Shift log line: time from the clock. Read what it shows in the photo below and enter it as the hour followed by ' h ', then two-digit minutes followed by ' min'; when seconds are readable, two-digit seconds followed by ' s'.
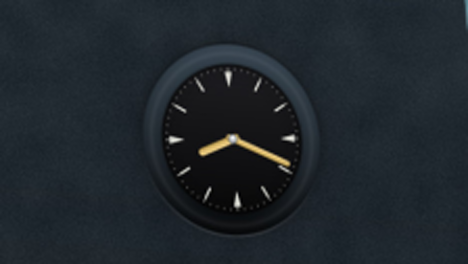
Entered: 8 h 19 min
